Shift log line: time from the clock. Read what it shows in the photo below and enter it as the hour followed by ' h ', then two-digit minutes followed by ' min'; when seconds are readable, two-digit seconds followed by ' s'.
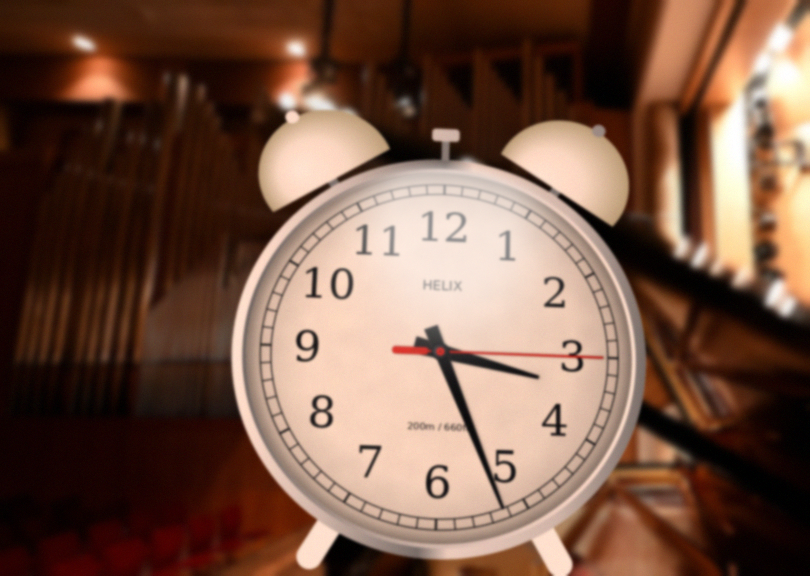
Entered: 3 h 26 min 15 s
